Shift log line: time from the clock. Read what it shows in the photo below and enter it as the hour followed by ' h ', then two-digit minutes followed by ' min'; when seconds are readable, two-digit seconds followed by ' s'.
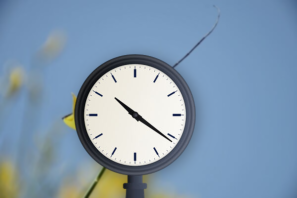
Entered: 10 h 21 min
